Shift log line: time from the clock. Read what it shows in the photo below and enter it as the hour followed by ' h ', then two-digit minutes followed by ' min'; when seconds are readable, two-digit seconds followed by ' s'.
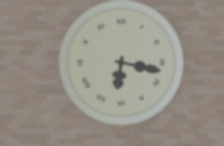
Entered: 6 h 17 min
